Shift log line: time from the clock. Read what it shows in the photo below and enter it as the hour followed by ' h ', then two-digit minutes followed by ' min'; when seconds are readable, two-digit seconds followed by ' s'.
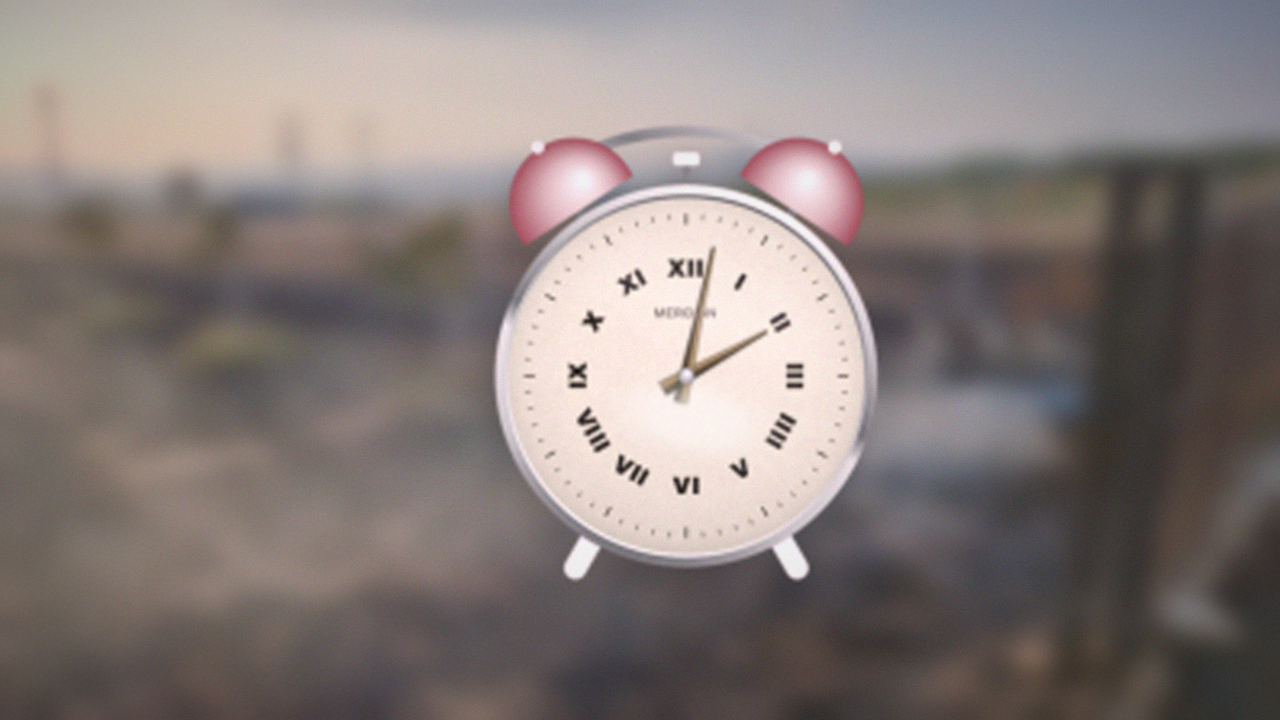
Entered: 2 h 02 min
